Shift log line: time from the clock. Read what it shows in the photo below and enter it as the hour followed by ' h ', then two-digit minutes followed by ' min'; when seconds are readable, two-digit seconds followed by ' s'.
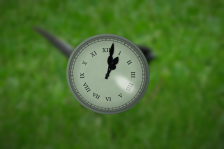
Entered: 1 h 02 min
